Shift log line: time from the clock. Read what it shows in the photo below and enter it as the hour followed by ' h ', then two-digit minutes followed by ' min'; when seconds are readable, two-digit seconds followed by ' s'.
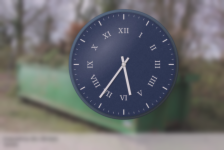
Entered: 5 h 36 min
